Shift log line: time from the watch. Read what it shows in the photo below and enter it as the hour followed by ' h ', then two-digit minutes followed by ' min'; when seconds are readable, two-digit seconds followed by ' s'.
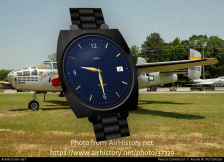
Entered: 9 h 30 min
